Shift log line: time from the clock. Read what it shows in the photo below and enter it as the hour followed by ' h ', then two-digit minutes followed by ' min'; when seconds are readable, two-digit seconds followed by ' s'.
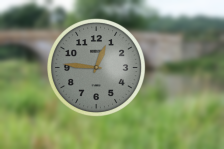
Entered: 12 h 46 min
